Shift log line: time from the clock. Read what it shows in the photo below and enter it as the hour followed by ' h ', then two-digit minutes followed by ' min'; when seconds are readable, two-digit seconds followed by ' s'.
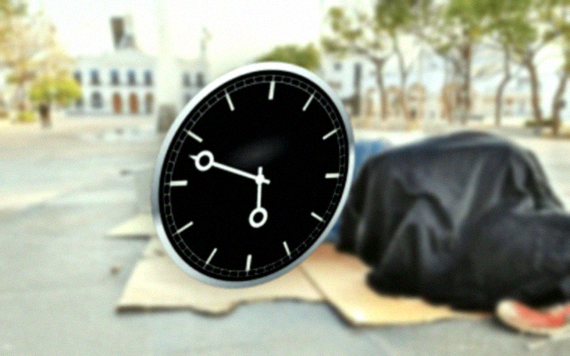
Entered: 5 h 48 min
